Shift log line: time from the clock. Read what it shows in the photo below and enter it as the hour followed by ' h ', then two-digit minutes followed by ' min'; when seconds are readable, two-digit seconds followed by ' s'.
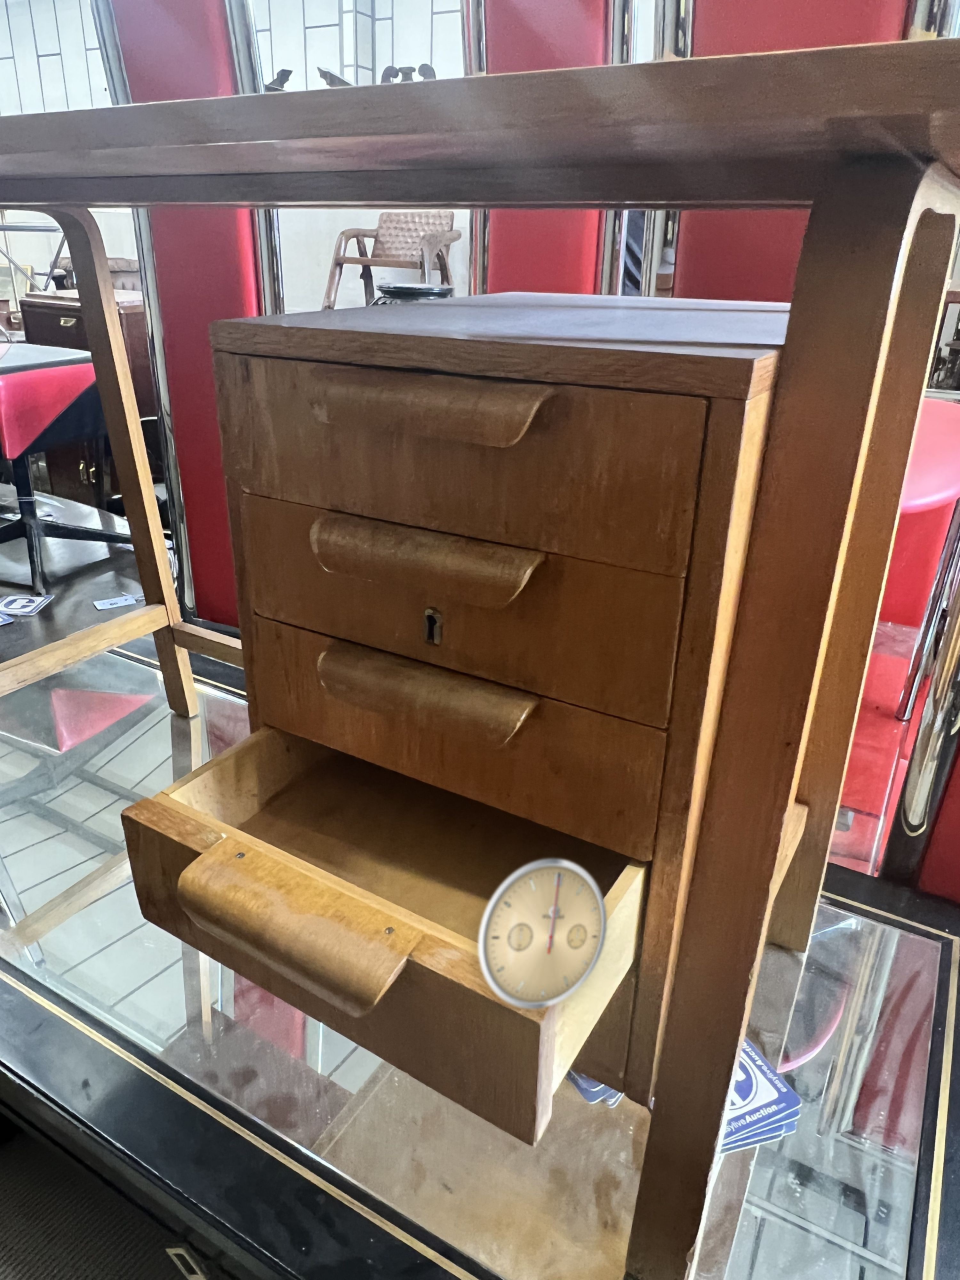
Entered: 12 h 00 min
